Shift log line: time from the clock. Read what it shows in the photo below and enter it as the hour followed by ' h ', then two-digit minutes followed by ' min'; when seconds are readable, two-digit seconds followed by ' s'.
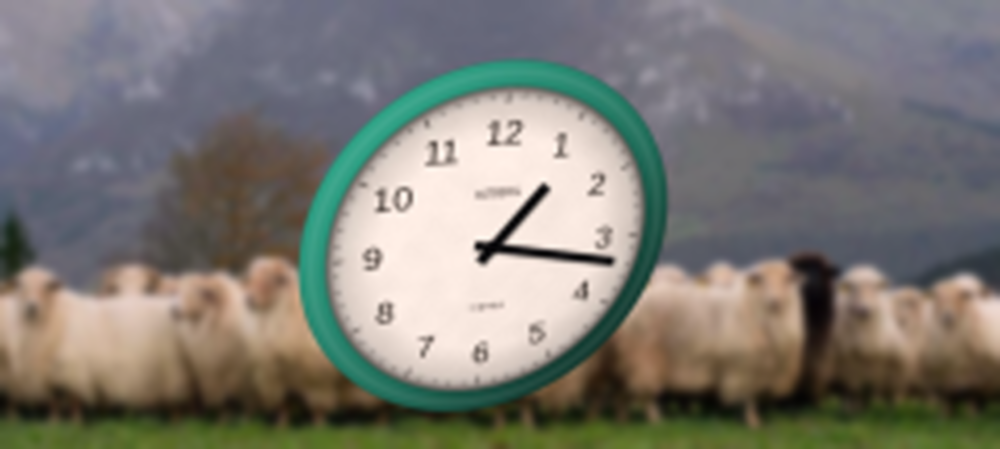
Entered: 1 h 17 min
